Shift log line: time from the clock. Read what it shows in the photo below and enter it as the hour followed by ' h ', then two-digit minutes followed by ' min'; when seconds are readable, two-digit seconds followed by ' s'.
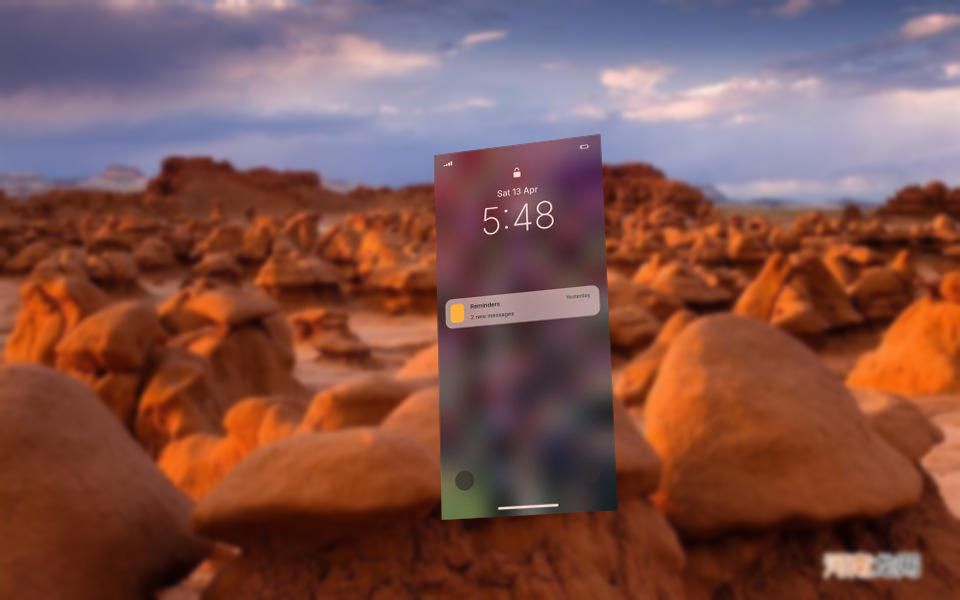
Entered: 5 h 48 min
